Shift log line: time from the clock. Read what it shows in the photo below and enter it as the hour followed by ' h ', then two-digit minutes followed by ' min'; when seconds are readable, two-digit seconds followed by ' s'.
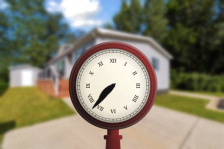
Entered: 7 h 37 min
